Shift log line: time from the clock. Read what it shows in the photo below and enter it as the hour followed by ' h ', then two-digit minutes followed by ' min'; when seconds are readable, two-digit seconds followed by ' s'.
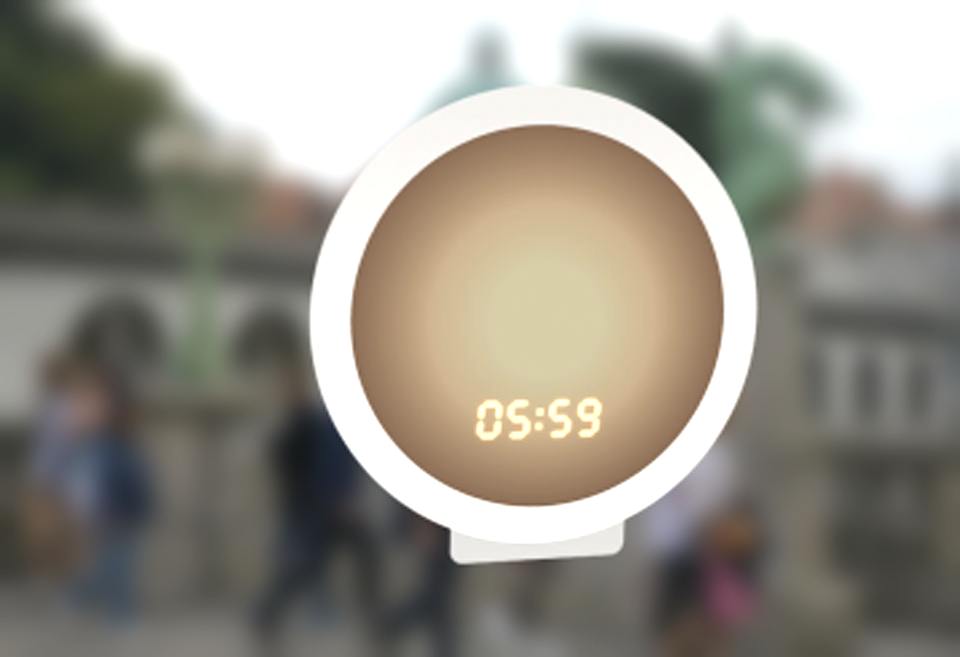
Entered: 5 h 59 min
